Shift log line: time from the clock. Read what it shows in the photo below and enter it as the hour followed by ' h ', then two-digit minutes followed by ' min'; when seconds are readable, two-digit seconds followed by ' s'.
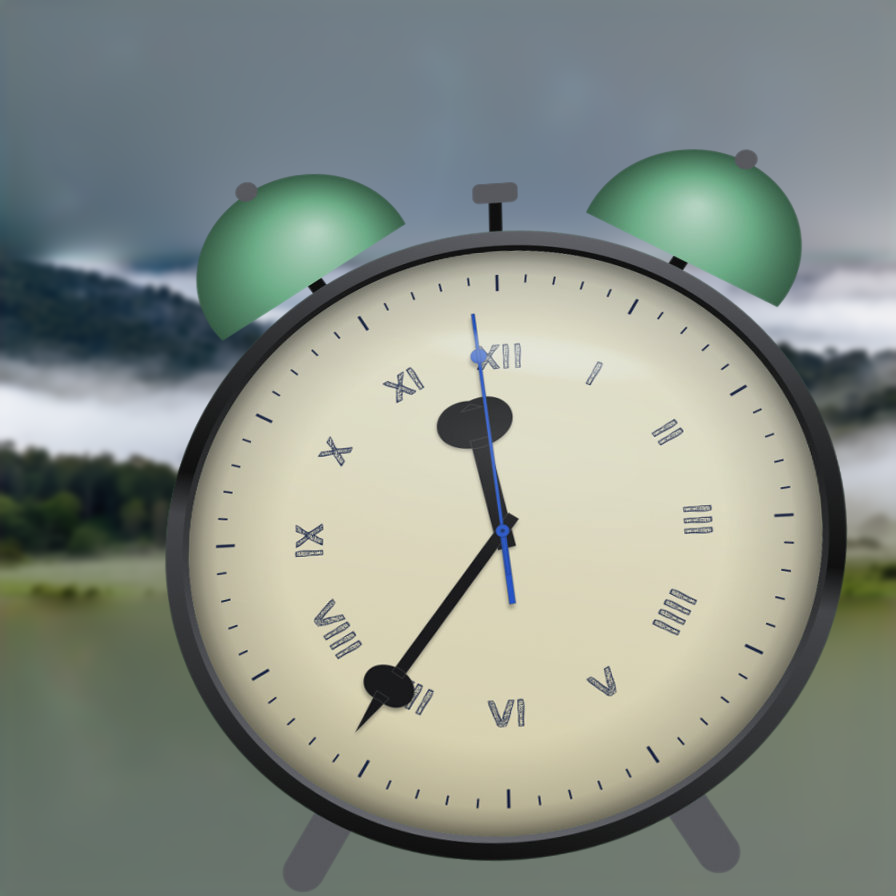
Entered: 11 h 35 min 59 s
